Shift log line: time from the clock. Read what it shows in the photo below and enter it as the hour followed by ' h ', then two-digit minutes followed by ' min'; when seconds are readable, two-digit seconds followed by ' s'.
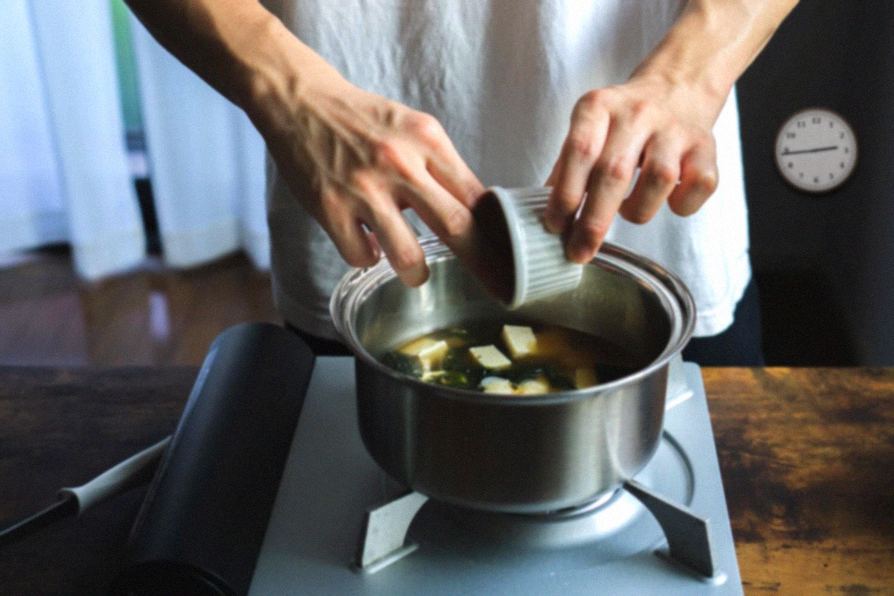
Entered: 2 h 44 min
